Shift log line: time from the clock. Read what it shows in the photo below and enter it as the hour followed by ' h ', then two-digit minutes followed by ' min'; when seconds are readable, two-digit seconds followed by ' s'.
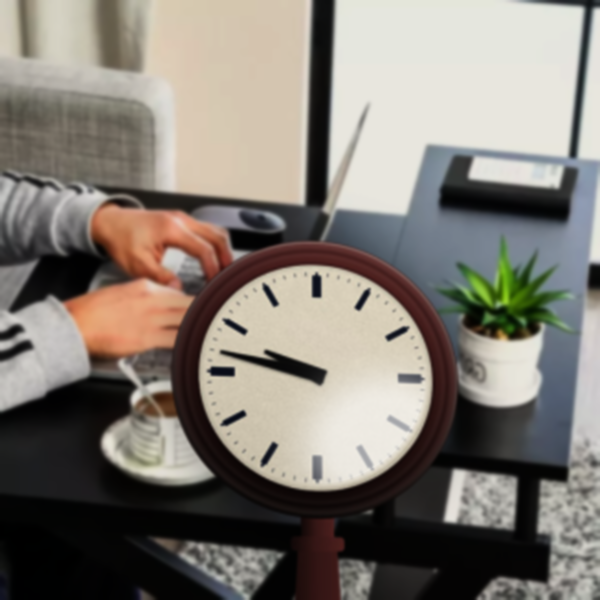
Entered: 9 h 47 min
